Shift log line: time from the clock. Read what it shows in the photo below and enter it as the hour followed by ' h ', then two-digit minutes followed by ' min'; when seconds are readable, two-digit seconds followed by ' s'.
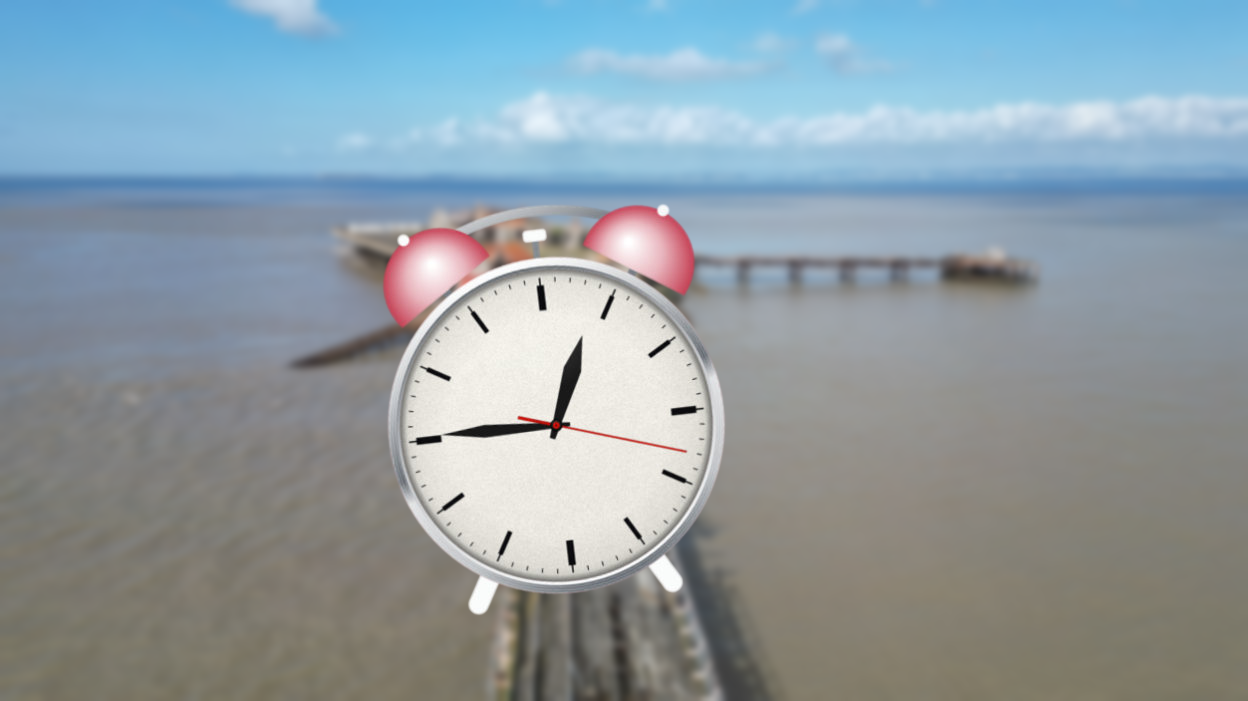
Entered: 12 h 45 min 18 s
